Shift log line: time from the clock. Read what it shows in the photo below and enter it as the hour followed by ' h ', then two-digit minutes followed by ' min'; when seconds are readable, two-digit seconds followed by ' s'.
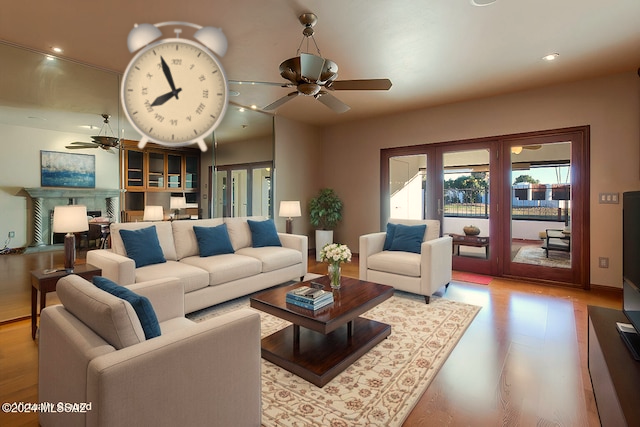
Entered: 7 h 56 min
